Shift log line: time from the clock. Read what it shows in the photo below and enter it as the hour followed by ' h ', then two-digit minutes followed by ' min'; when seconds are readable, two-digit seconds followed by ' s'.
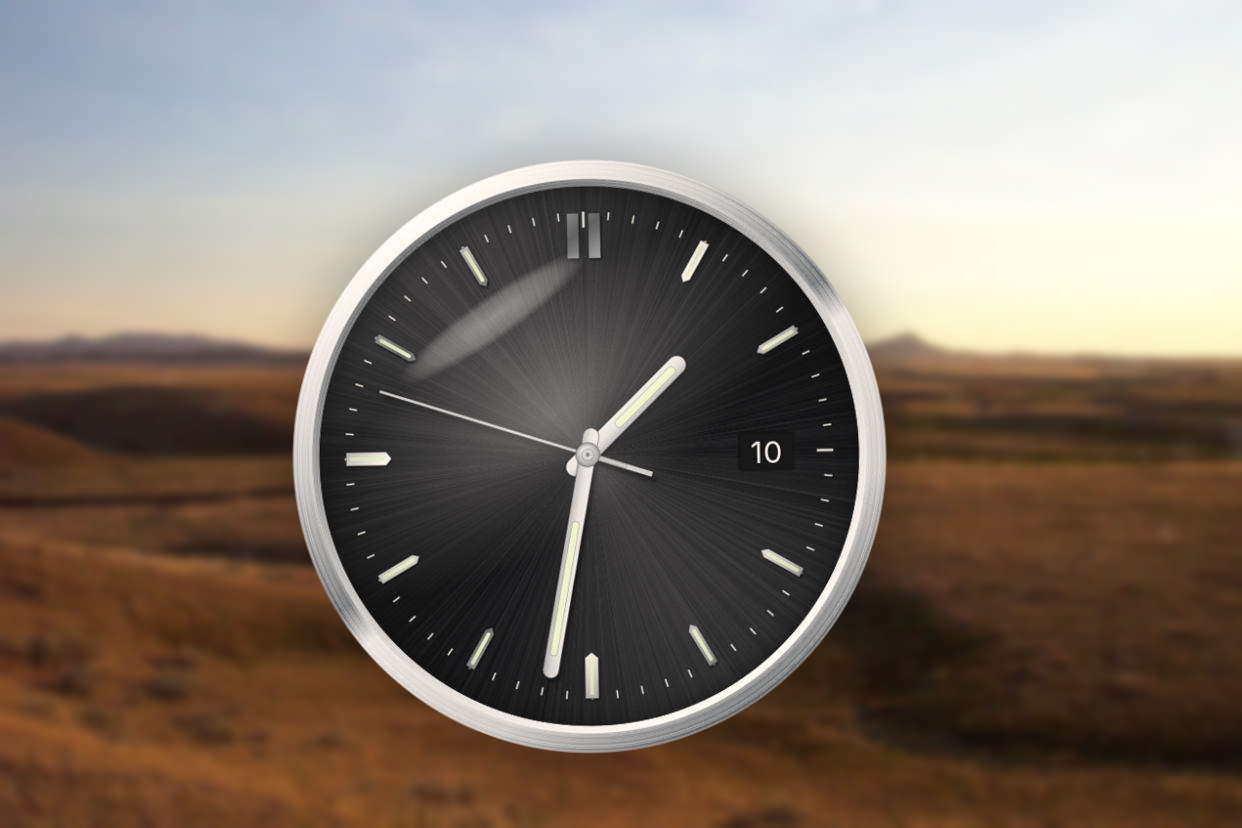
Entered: 1 h 31 min 48 s
